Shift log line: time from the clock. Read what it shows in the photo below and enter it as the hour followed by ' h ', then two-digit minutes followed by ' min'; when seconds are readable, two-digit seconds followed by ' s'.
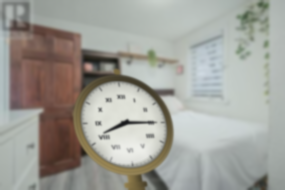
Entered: 8 h 15 min
